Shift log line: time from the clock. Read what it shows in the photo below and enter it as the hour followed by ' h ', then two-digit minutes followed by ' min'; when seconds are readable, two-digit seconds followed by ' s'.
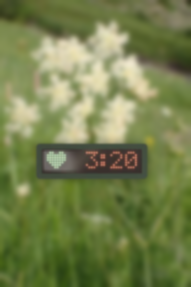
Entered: 3 h 20 min
